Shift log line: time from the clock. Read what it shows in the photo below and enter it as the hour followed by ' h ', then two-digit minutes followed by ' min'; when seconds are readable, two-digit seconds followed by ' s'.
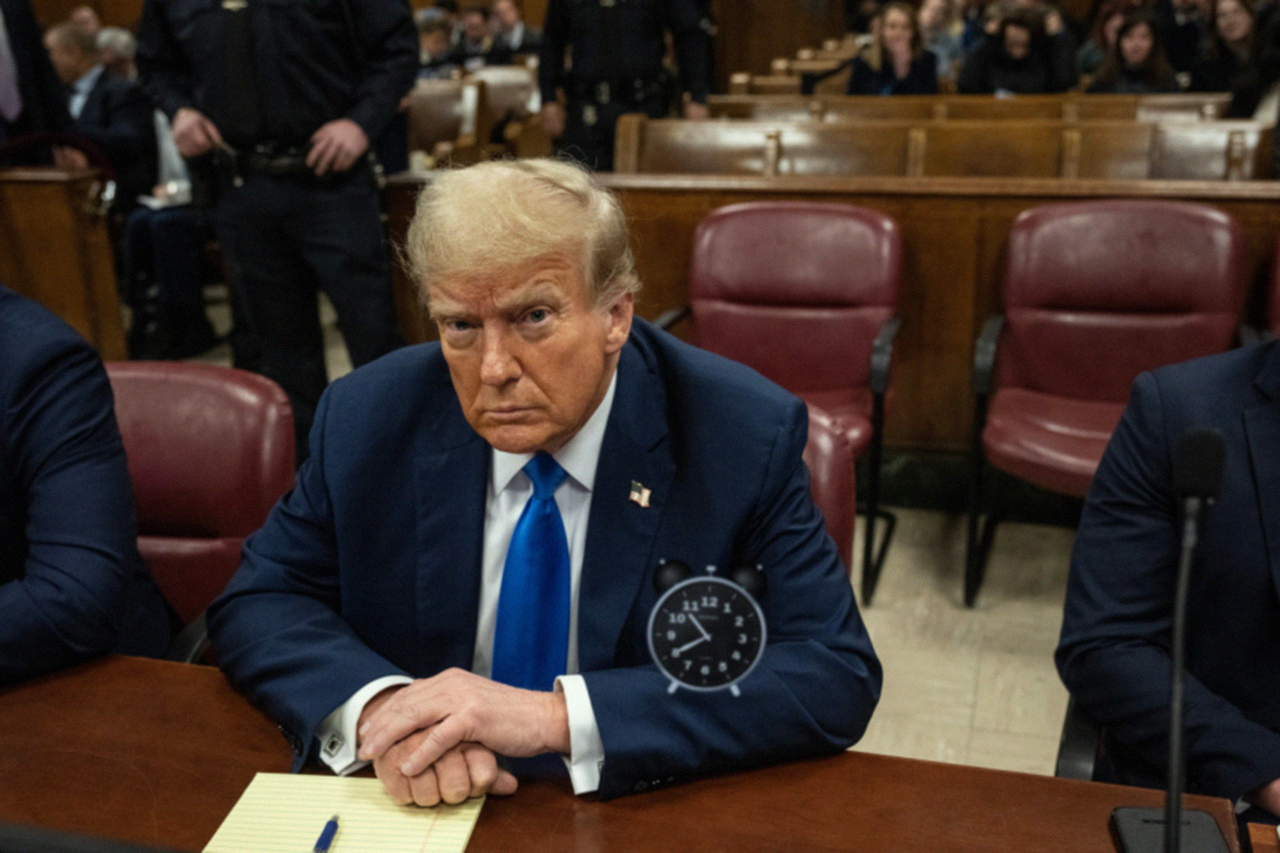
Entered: 10 h 40 min
